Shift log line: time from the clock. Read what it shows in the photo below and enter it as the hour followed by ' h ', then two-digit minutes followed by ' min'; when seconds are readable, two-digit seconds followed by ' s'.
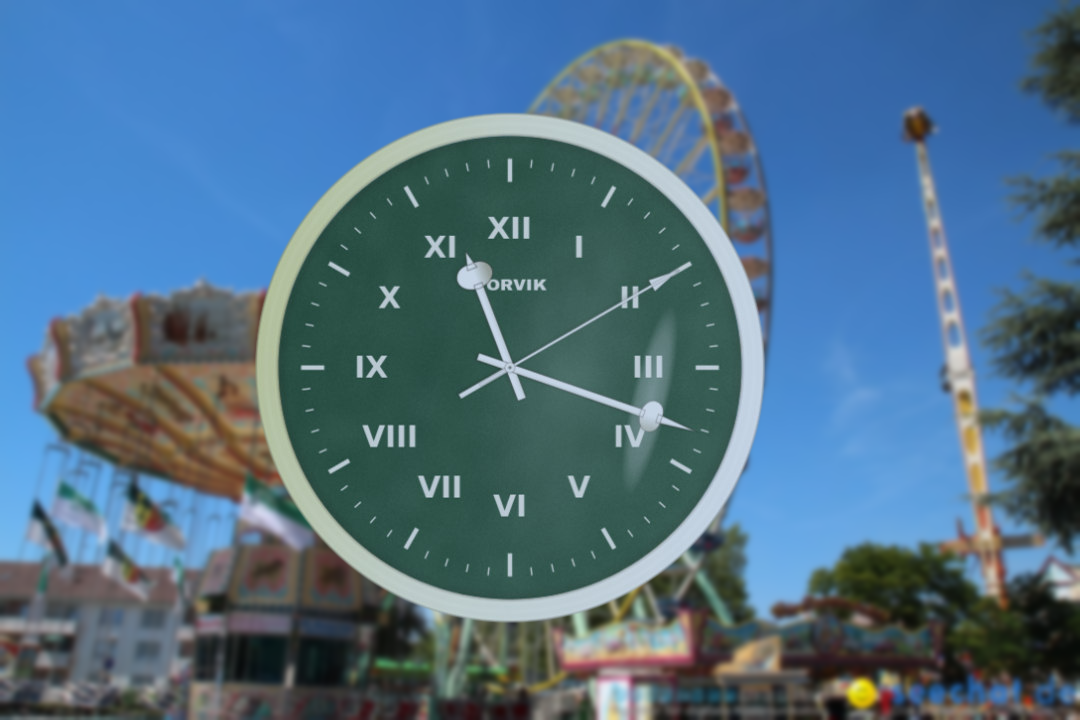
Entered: 11 h 18 min 10 s
